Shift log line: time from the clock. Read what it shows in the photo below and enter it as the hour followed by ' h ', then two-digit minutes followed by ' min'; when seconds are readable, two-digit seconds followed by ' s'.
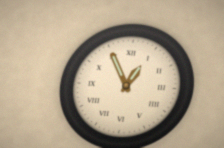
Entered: 12 h 55 min
